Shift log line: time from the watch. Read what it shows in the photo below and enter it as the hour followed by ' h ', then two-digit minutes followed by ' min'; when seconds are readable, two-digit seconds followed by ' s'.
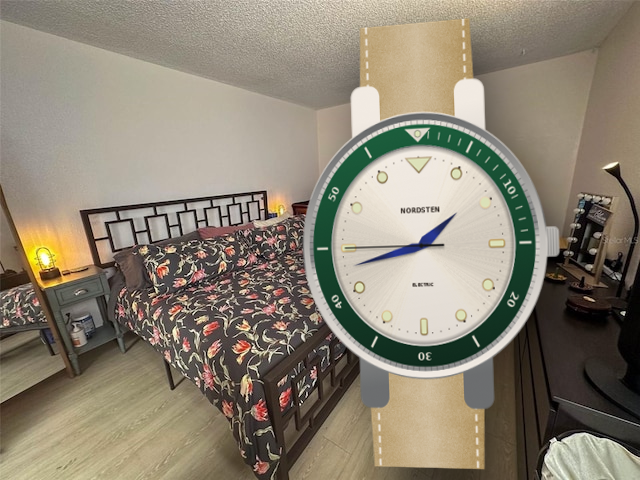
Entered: 1 h 42 min 45 s
